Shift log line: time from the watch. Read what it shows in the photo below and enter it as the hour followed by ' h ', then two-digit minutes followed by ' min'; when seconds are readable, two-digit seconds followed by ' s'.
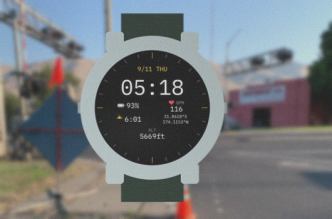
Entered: 5 h 18 min
